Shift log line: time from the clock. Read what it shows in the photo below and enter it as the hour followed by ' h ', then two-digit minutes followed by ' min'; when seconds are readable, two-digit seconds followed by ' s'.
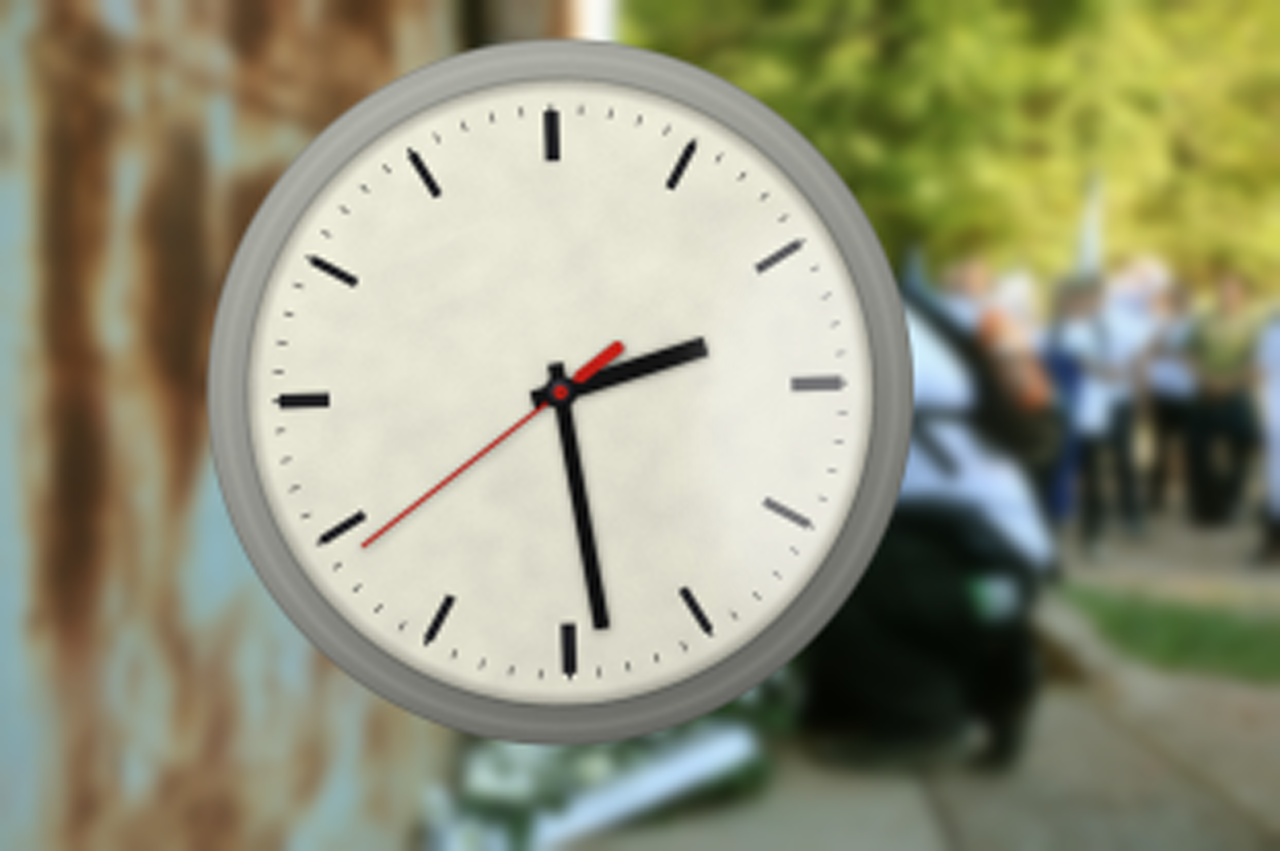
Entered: 2 h 28 min 39 s
